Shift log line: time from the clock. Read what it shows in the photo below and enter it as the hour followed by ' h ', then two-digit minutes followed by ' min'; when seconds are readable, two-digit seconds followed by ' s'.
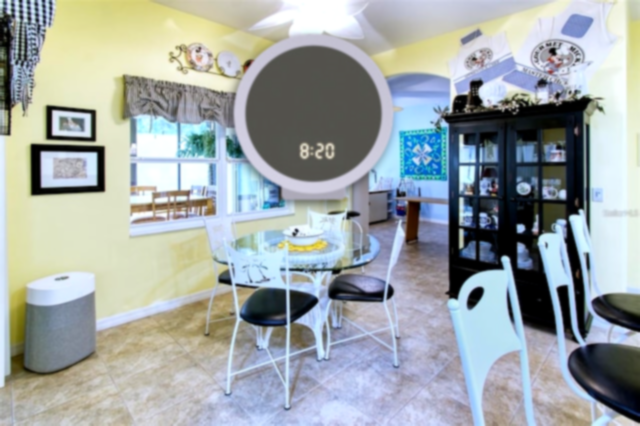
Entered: 8 h 20 min
